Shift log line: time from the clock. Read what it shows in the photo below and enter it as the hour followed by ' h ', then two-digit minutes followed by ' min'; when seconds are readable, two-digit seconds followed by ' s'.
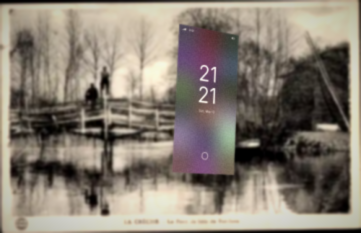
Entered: 21 h 21 min
